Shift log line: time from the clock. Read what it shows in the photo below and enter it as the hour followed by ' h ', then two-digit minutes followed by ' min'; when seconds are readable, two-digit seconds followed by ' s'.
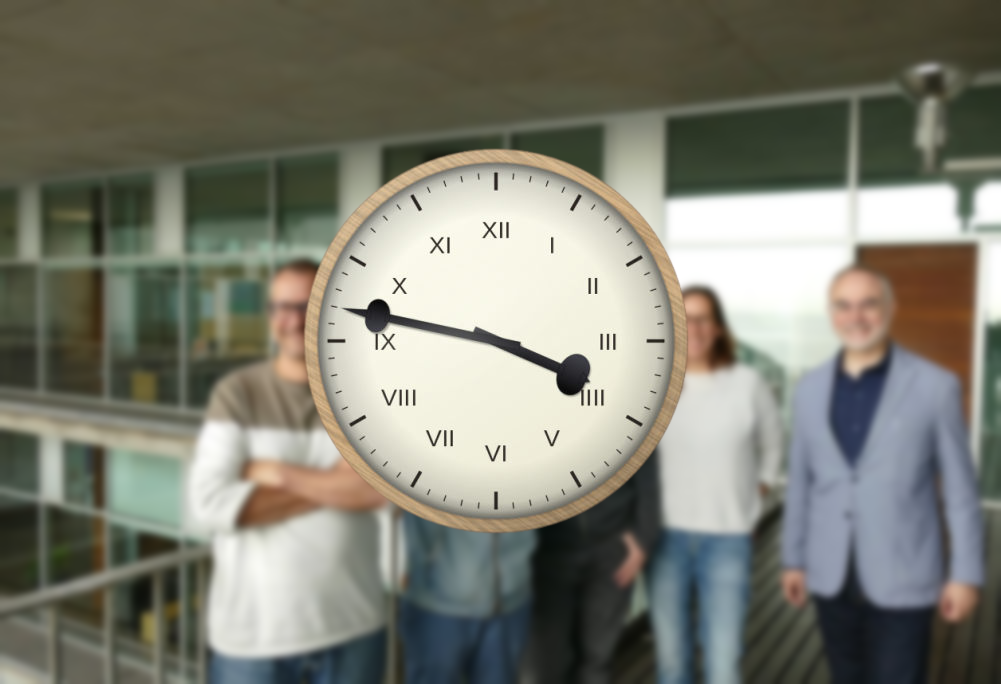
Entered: 3 h 47 min
